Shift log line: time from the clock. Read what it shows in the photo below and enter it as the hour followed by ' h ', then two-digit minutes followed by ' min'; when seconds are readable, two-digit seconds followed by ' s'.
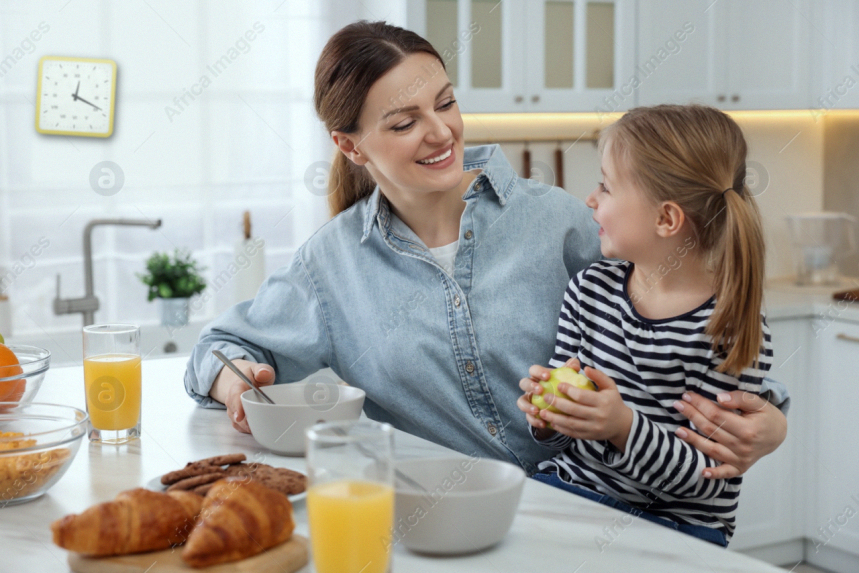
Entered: 12 h 19 min
